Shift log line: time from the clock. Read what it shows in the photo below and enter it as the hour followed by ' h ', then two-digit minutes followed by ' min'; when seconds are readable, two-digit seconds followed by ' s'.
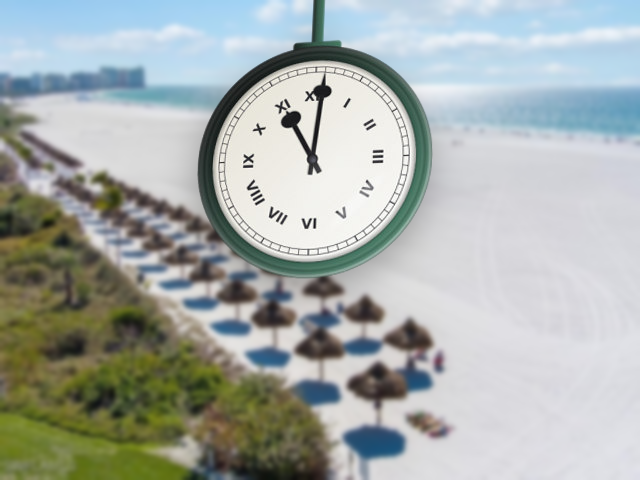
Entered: 11 h 01 min
